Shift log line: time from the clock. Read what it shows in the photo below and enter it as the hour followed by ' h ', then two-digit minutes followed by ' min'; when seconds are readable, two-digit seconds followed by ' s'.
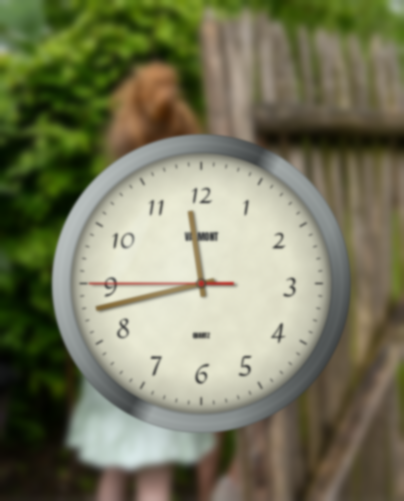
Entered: 11 h 42 min 45 s
